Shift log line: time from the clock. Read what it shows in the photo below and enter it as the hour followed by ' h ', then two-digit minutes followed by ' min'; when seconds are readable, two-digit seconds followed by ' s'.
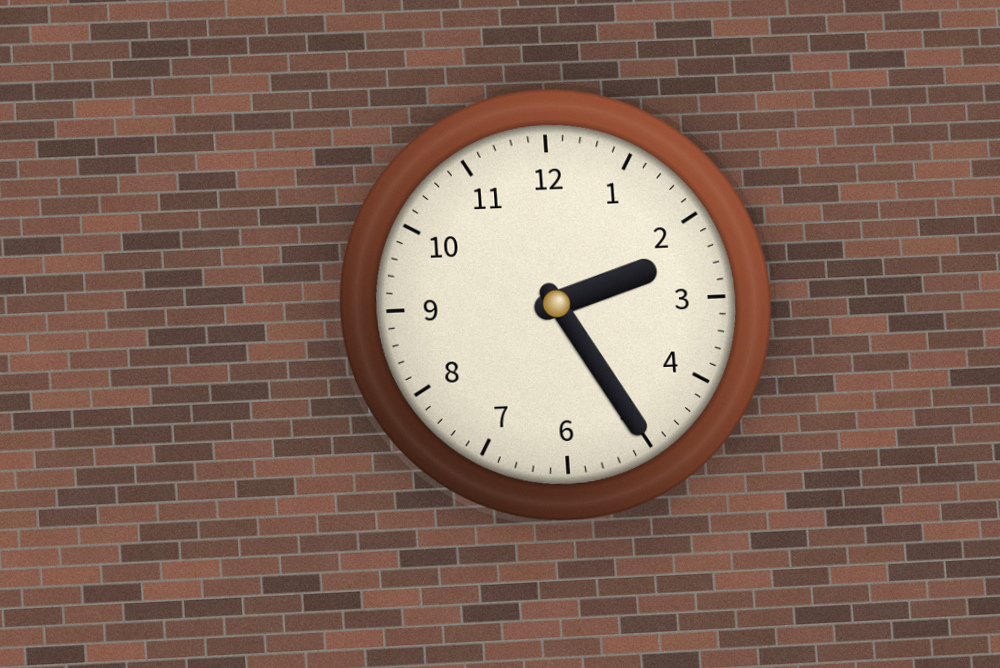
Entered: 2 h 25 min
